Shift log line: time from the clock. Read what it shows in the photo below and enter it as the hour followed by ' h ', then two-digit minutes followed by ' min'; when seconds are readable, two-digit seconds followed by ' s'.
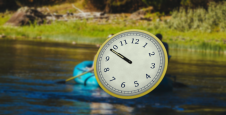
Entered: 9 h 49 min
